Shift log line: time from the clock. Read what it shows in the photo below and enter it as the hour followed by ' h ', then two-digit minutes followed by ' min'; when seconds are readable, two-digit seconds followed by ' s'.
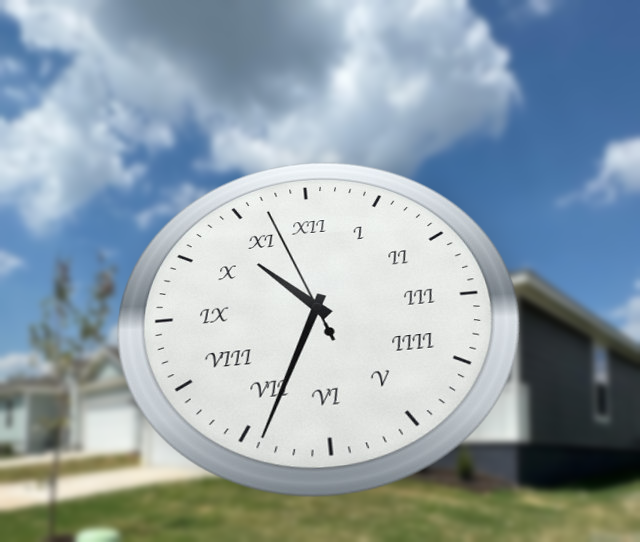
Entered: 10 h 33 min 57 s
